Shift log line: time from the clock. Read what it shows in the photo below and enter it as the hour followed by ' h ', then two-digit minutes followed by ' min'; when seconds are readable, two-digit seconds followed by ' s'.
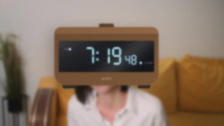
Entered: 7 h 19 min 48 s
